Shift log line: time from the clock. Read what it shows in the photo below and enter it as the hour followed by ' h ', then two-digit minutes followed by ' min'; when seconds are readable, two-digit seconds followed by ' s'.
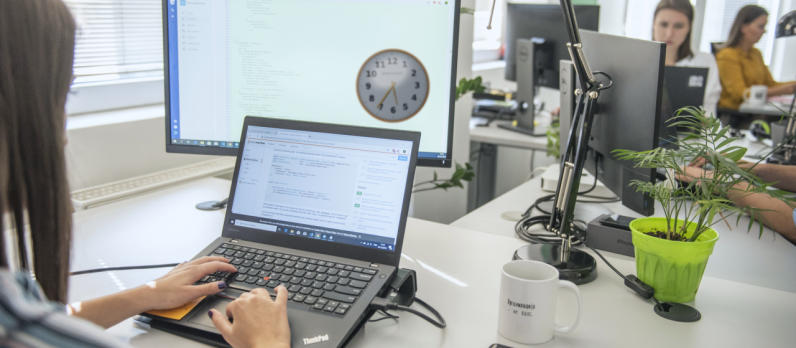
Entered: 5 h 36 min
